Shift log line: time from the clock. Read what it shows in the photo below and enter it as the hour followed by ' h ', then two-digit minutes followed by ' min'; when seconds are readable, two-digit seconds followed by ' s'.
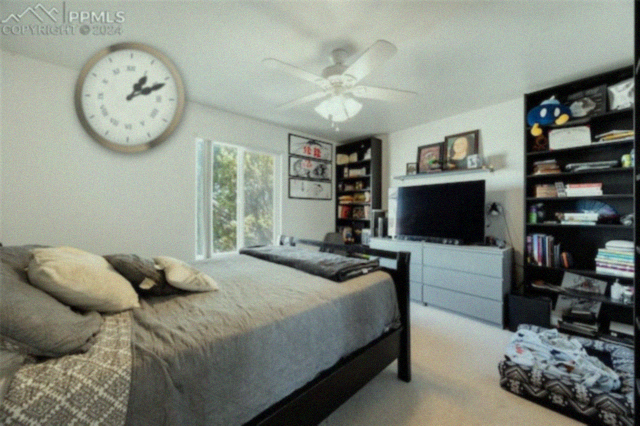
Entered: 1 h 11 min
